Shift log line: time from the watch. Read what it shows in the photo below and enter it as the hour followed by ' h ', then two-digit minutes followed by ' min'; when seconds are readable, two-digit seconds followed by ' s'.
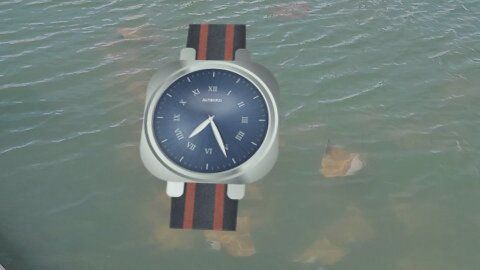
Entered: 7 h 26 min
